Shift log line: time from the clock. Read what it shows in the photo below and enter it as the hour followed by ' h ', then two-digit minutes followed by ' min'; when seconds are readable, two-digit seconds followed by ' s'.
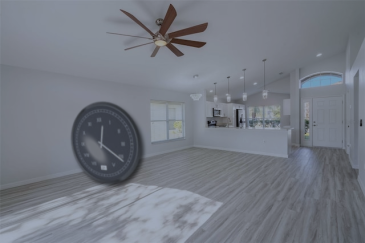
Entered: 12 h 21 min
